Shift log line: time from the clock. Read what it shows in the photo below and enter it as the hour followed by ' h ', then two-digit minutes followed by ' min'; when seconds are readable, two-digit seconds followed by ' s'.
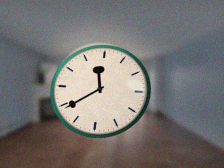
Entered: 11 h 39 min
